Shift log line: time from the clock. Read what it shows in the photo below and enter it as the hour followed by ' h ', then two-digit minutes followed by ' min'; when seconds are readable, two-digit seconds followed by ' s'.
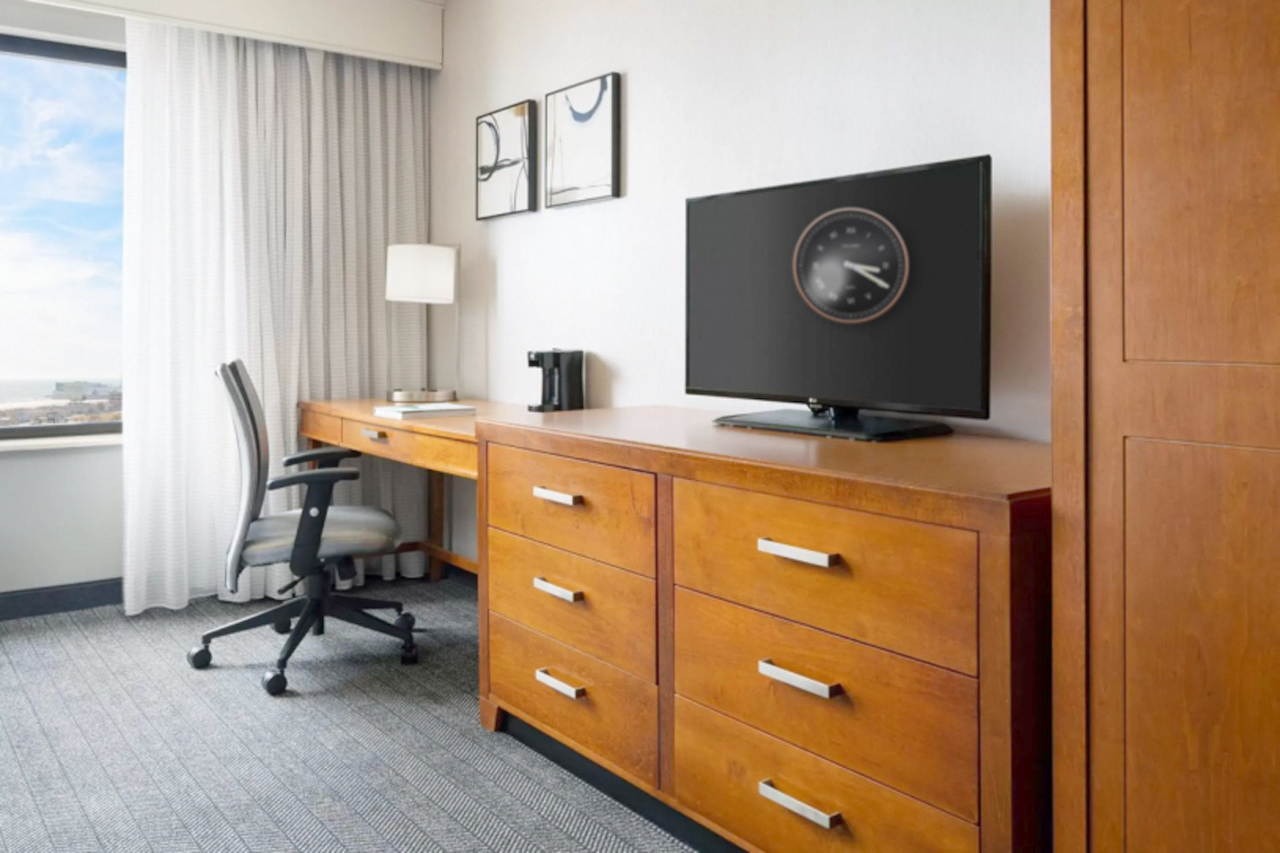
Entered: 3 h 20 min
